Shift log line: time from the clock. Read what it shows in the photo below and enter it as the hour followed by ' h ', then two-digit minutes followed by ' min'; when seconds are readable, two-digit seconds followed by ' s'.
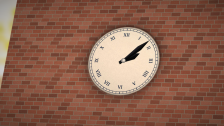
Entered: 2 h 08 min
